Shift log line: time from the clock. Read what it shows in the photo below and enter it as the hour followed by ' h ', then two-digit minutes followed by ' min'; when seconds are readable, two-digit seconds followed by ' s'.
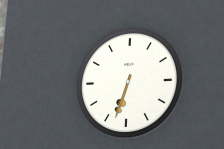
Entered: 6 h 33 min
